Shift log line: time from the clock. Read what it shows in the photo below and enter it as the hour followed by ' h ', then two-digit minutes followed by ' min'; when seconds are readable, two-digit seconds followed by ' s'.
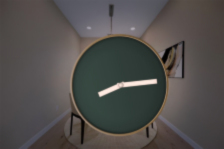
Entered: 8 h 14 min
